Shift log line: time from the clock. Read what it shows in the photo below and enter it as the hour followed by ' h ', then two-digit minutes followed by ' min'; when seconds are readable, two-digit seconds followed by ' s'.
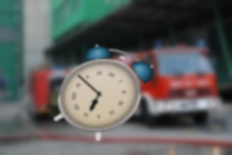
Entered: 5 h 48 min
